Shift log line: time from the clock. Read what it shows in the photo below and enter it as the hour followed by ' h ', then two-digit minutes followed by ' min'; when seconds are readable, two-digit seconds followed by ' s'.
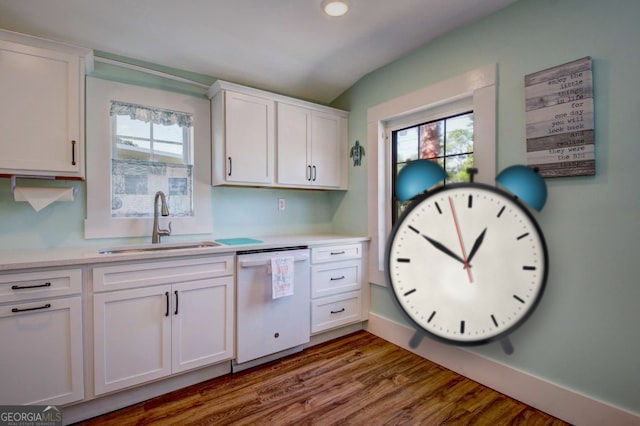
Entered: 12 h 49 min 57 s
